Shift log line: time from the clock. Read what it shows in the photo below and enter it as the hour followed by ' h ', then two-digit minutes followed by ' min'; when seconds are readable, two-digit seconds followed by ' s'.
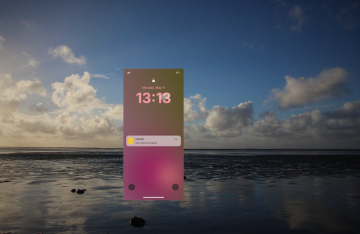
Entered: 13 h 13 min
